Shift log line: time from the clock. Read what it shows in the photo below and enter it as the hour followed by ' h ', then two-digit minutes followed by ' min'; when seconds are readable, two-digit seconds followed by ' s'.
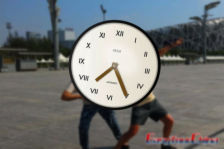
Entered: 7 h 25 min
